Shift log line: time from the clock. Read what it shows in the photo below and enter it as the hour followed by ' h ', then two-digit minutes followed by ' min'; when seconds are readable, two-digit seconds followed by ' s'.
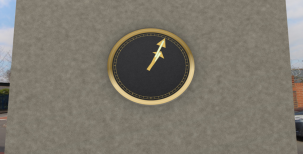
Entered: 1 h 04 min
